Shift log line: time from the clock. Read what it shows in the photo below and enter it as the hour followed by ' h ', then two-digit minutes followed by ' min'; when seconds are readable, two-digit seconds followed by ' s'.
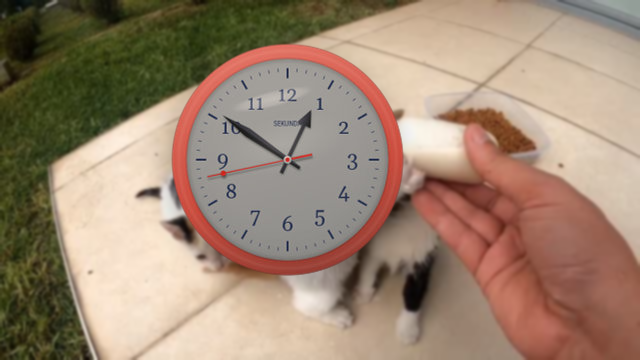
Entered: 12 h 50 min 43 s
